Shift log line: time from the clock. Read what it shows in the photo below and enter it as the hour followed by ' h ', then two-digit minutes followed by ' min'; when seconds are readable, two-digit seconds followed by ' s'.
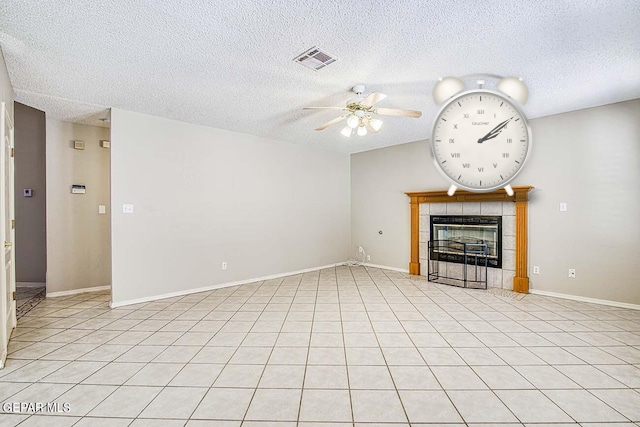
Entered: 2 h 09 min
